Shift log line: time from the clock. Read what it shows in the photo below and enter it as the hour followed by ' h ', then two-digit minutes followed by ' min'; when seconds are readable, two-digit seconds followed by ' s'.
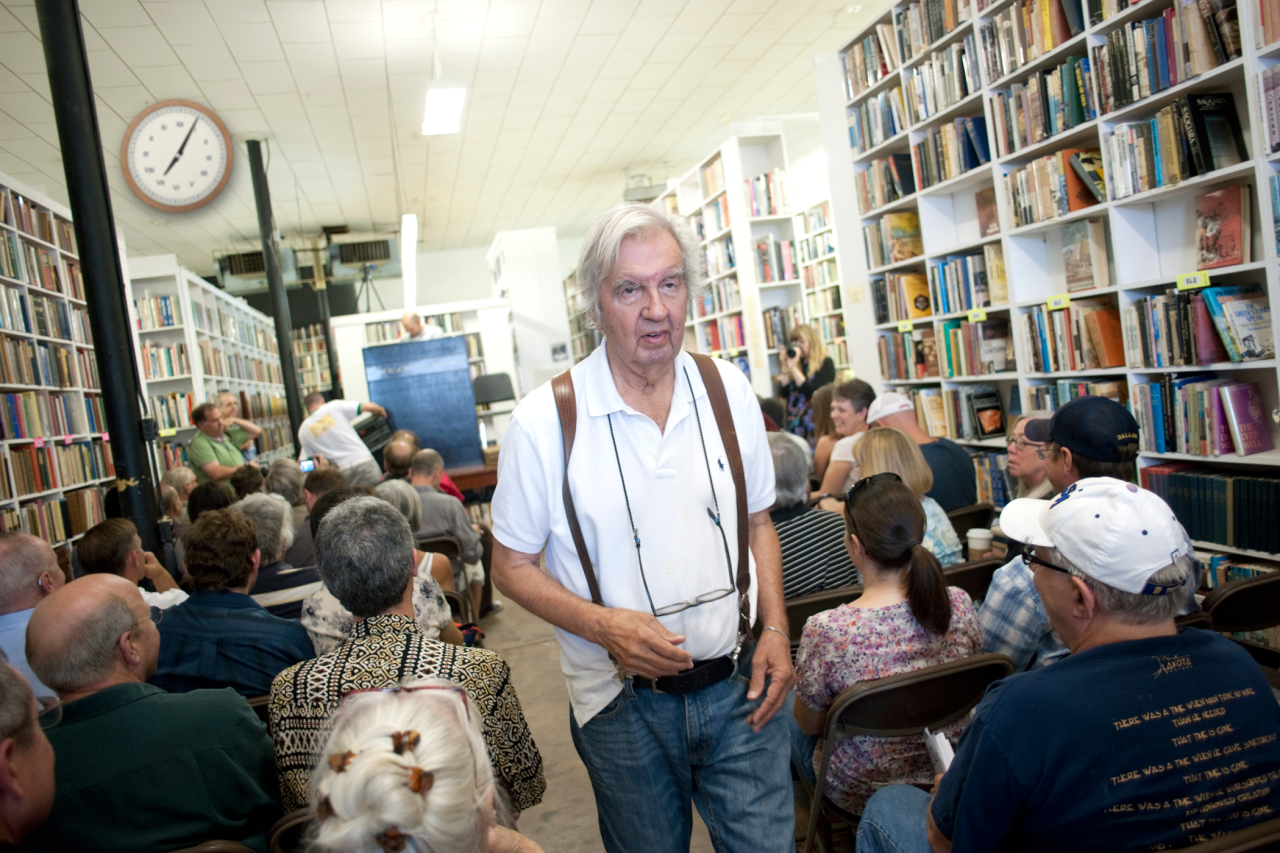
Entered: 7 h 04 min
